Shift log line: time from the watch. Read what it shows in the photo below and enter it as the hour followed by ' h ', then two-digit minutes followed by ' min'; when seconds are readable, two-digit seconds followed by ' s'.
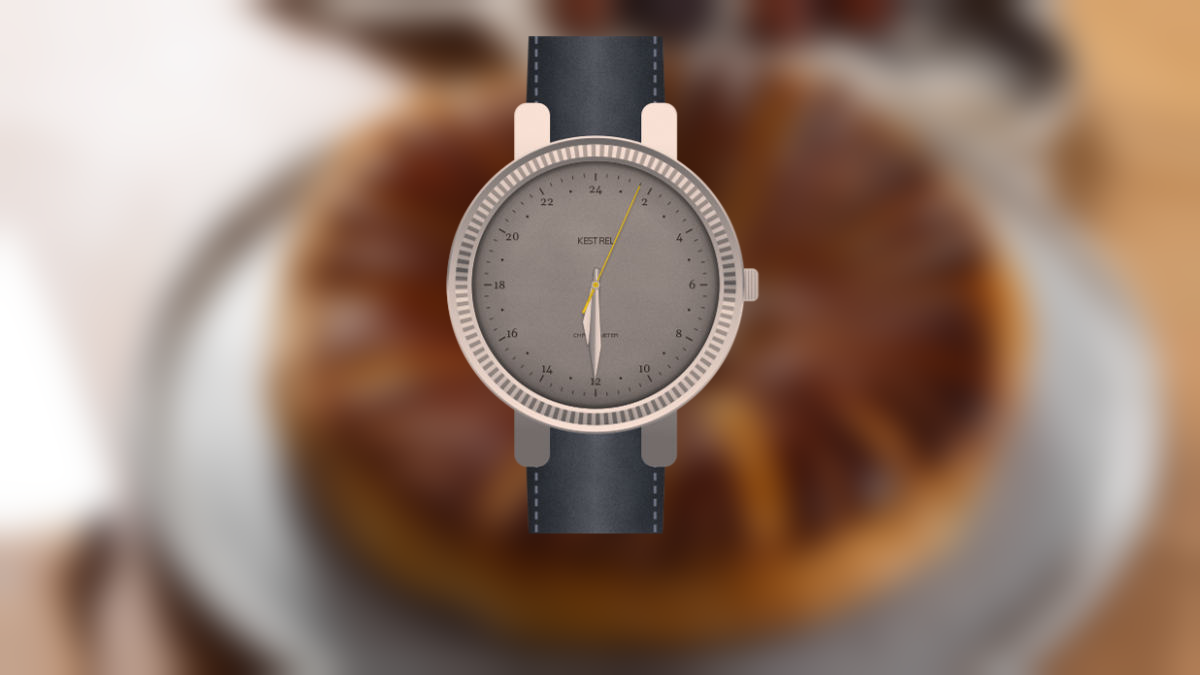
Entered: 12 h 30 min 04 s
